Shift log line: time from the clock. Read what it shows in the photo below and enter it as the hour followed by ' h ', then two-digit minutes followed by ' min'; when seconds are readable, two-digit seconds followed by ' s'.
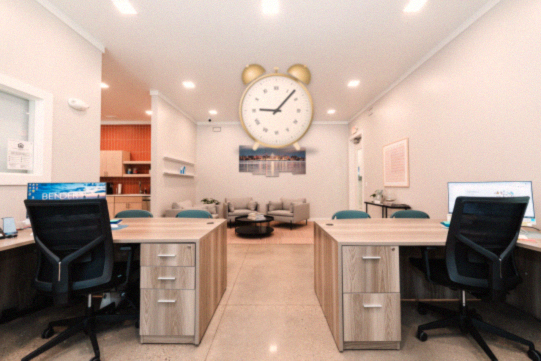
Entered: 9 h 07 min
